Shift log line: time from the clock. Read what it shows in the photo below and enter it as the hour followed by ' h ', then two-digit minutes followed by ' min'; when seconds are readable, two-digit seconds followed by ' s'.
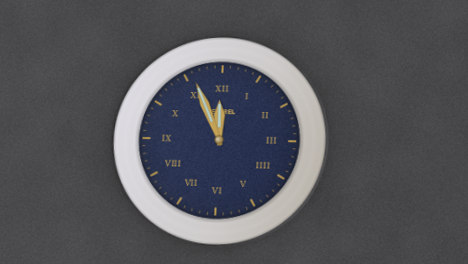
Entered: 11 h 56 min
